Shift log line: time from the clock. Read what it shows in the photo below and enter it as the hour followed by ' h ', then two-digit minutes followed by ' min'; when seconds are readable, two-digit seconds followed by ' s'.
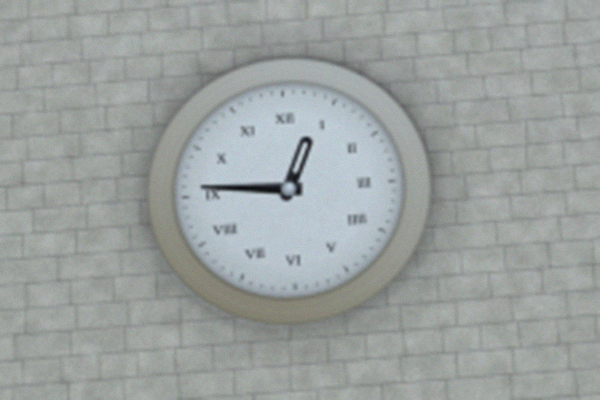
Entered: 12 h 46 min
